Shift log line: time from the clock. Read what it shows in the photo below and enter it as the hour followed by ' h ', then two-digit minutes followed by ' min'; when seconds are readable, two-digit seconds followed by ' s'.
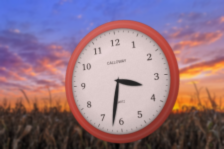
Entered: 3 h 32 min
